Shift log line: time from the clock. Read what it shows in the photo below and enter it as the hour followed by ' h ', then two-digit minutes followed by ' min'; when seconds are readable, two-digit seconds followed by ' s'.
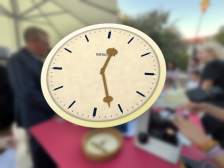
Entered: 12 h 27 min
